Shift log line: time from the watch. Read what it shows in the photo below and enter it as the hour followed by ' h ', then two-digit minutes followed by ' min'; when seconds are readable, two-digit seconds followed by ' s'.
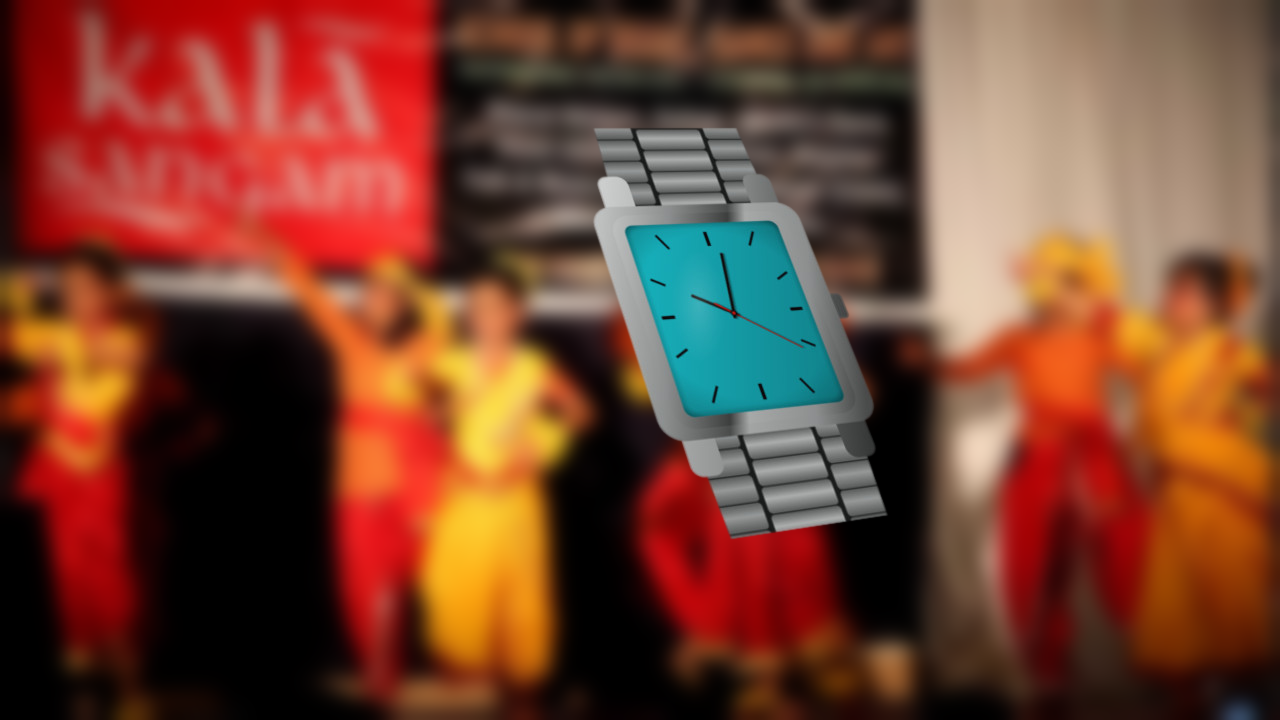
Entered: 10 h 01 min 21 s
